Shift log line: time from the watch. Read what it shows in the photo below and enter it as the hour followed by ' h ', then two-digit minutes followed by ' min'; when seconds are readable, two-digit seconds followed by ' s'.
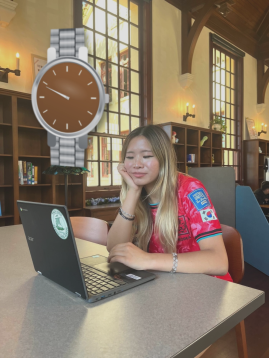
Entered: 9 h 49 min
